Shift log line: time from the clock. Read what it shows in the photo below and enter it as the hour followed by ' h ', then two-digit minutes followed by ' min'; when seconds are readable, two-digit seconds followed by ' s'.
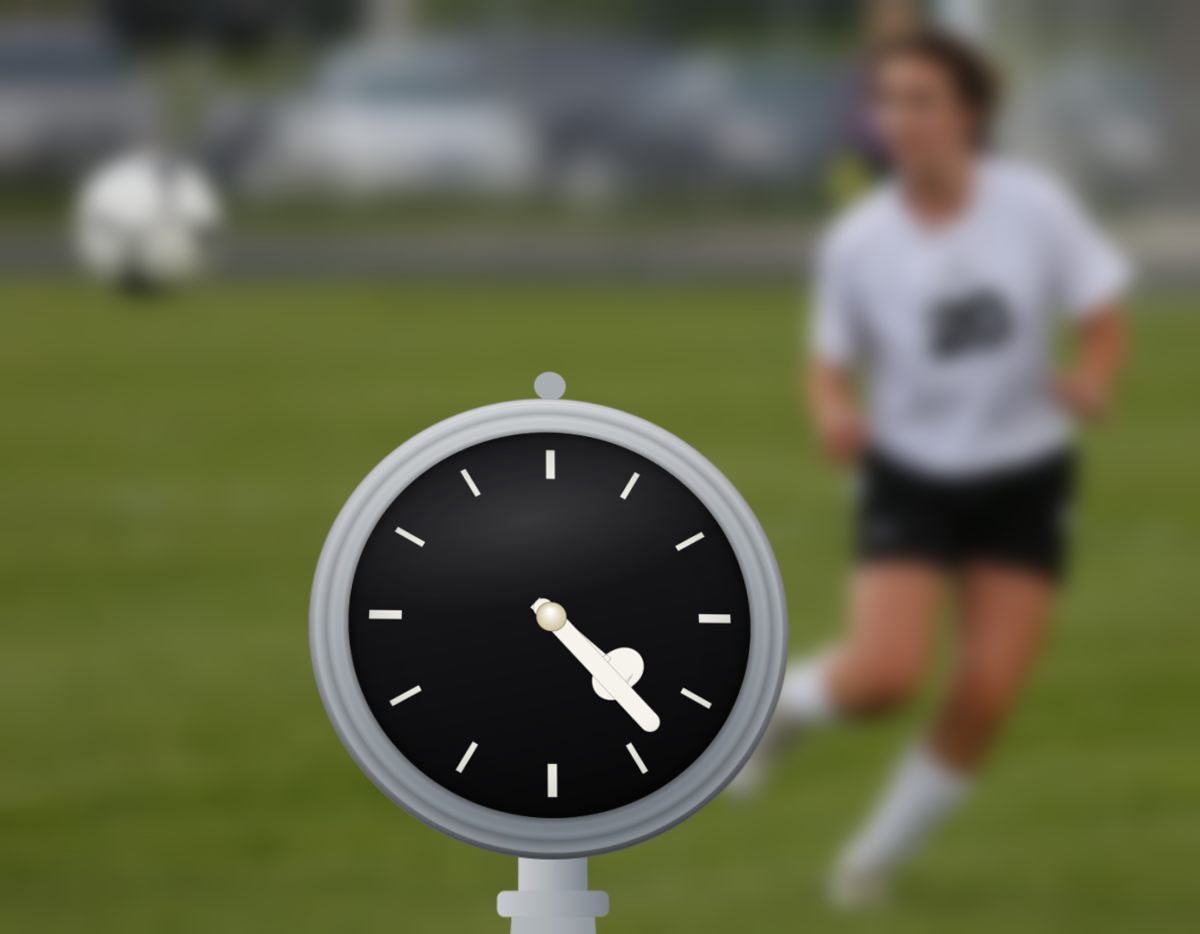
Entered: 4 h 23 min
